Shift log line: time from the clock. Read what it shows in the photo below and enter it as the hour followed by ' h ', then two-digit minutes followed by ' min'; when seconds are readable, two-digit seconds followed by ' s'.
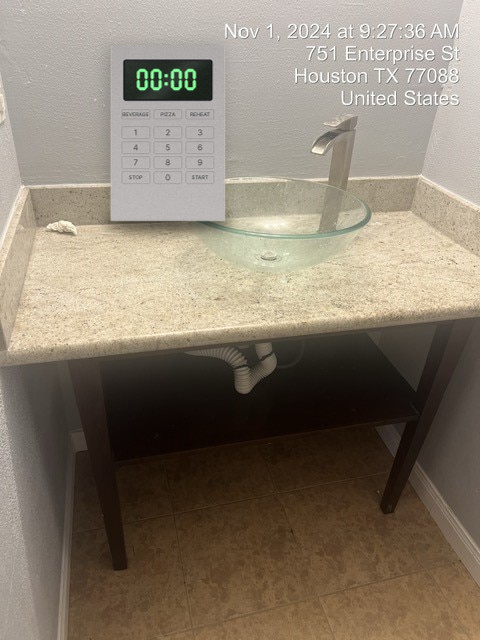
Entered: 0 h 00 min
